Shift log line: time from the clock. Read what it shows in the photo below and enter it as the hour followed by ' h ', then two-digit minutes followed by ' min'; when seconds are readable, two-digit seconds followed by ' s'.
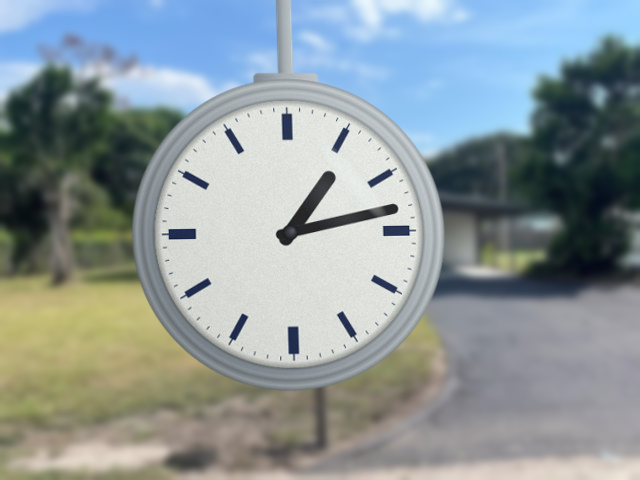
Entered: 1 h 13 min
